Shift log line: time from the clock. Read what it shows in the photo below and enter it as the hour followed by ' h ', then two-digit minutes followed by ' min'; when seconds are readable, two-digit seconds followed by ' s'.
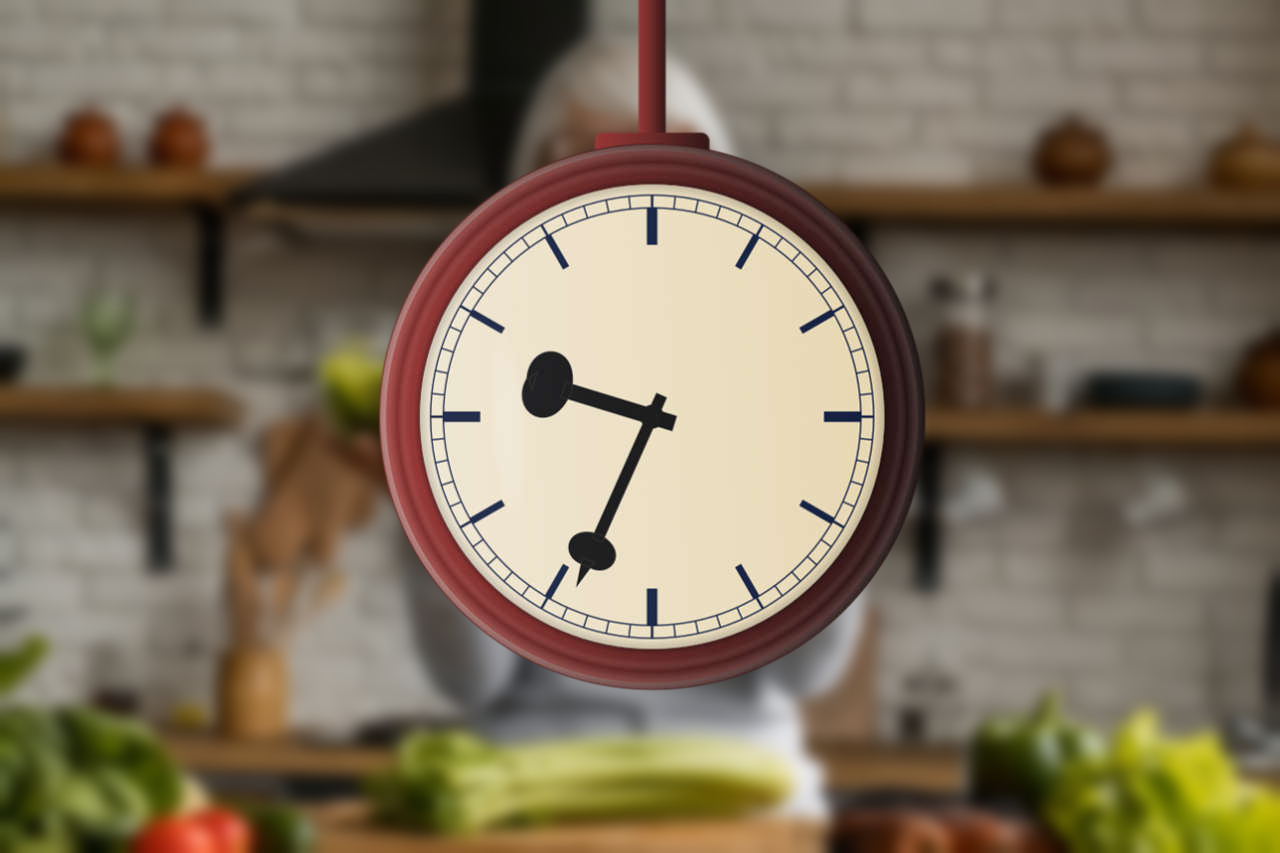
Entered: 9 h 34 min
